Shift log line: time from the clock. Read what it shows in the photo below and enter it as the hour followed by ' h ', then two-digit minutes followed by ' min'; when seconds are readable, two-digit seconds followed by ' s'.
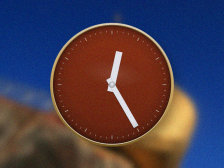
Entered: 12 h 25 min
